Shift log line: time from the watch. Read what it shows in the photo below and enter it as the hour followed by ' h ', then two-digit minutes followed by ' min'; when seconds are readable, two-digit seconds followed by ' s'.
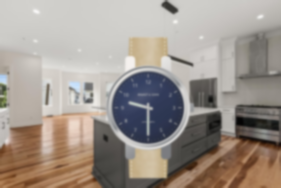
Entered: 9 h 30 min
